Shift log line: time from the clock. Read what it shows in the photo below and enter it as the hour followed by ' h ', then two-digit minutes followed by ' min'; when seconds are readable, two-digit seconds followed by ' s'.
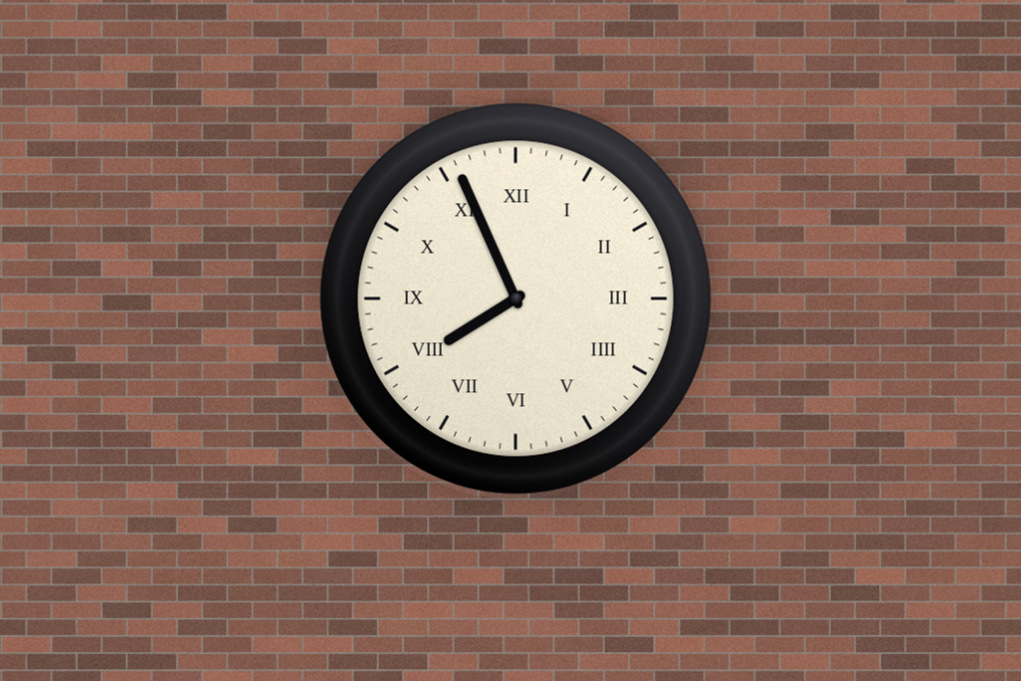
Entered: 7 h 56 min
